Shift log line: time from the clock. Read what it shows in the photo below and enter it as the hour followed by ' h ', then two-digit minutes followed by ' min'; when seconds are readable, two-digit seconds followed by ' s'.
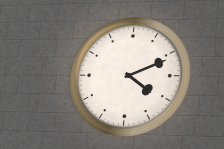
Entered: 4 h 11 min
